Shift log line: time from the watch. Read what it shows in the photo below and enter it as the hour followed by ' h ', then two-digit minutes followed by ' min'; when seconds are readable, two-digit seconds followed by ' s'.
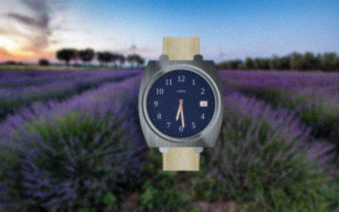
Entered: 6 h 29 min
